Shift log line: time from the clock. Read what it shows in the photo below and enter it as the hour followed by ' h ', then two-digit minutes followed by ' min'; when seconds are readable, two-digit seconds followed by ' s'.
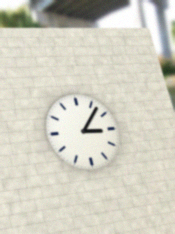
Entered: 3 h 07 min
